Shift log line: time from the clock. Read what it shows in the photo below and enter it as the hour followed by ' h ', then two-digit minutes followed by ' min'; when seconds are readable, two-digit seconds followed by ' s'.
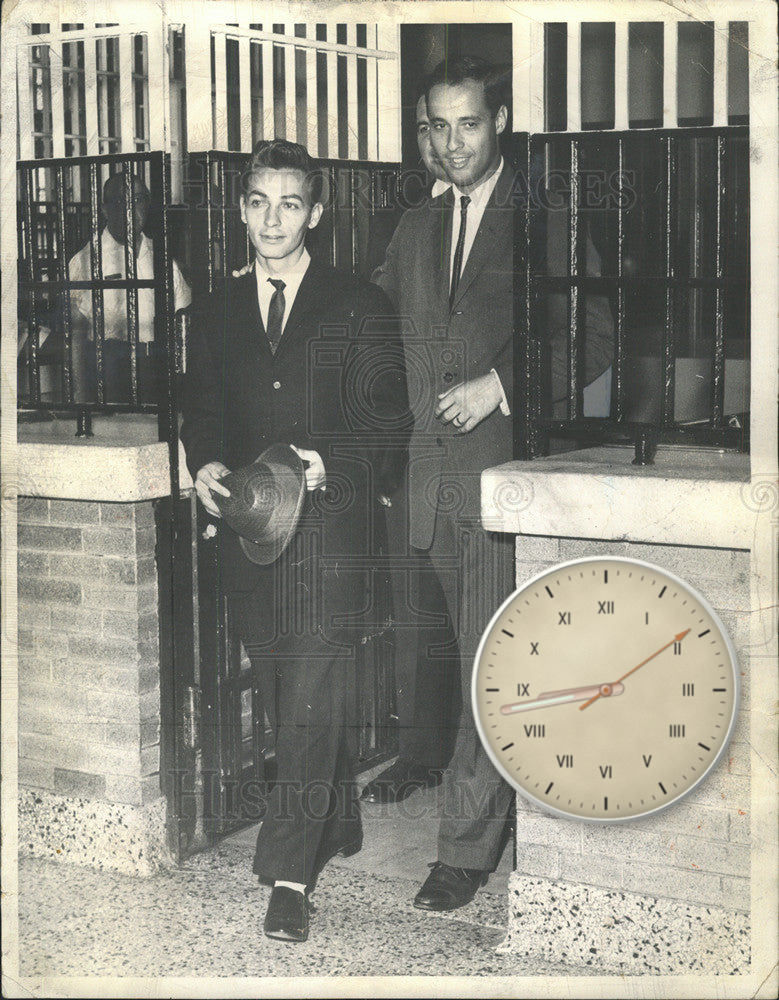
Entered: 8 h 43 min 09 s
